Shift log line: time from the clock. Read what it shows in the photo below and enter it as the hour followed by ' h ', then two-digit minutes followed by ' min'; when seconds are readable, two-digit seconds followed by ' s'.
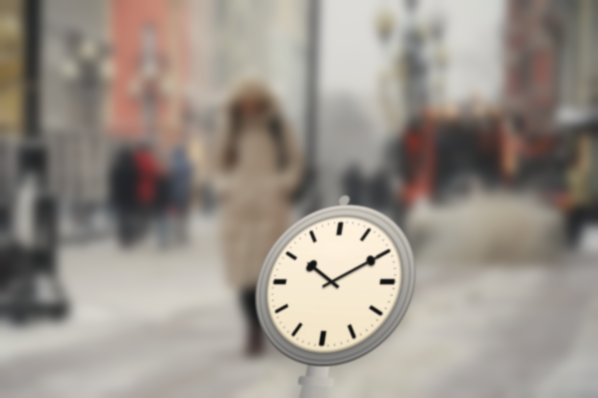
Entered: 10 h 10 min
